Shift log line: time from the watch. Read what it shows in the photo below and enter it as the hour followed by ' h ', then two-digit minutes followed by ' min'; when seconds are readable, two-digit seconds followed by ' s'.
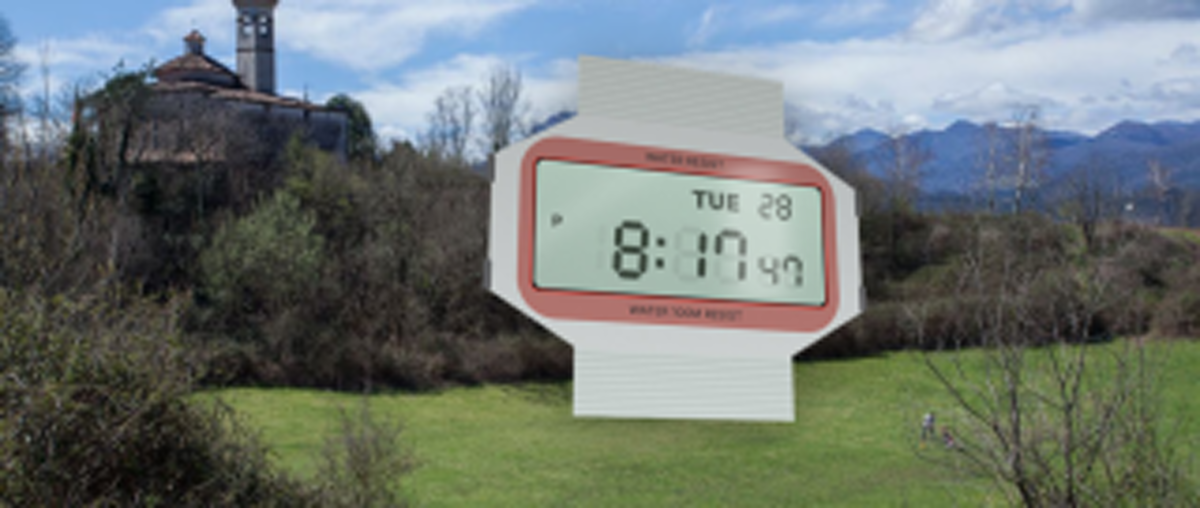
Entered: 8 h 17 min 47 s
